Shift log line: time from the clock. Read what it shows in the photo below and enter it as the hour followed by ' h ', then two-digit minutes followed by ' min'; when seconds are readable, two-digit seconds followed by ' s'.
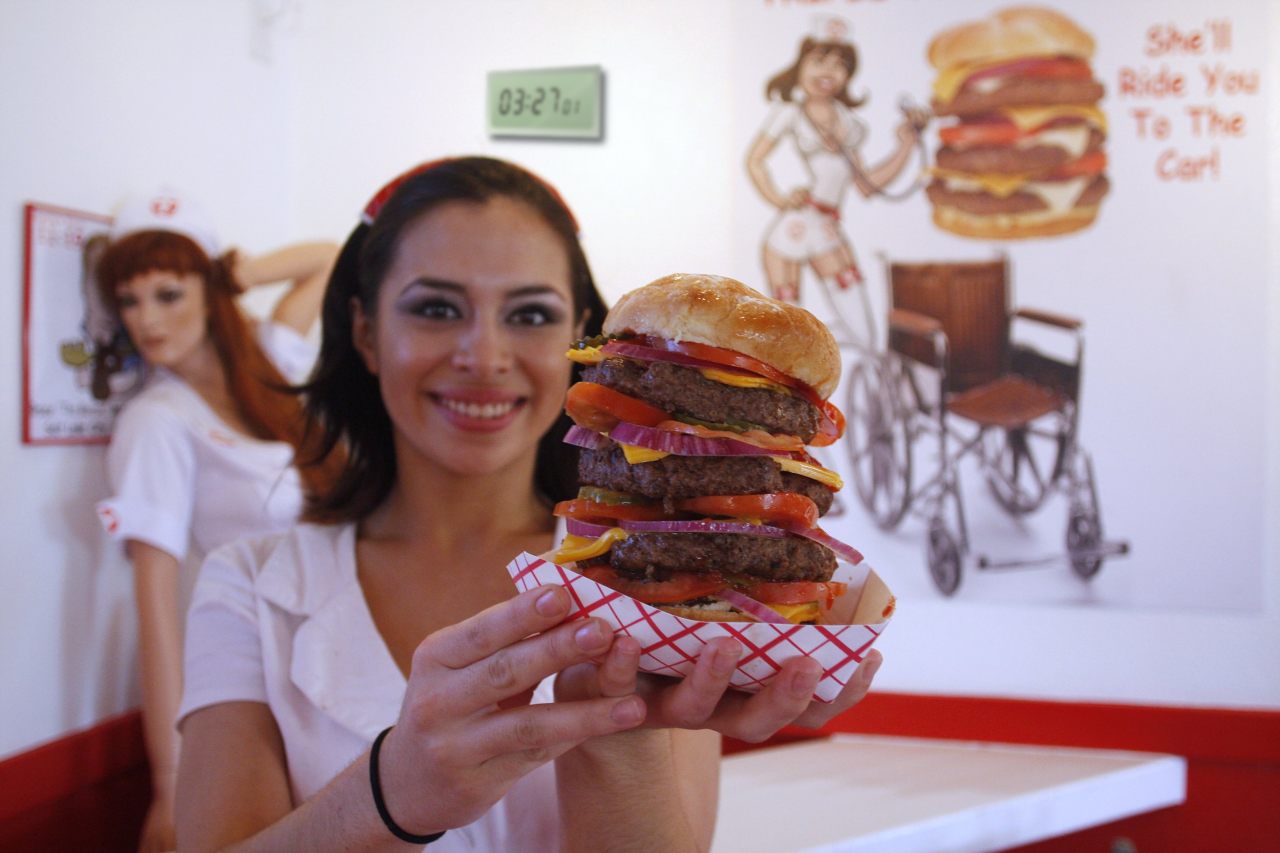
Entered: 3 h 27 min
